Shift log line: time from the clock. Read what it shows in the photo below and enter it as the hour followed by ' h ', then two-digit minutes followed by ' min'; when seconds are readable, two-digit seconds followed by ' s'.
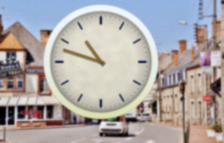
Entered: 10 h 48 min
